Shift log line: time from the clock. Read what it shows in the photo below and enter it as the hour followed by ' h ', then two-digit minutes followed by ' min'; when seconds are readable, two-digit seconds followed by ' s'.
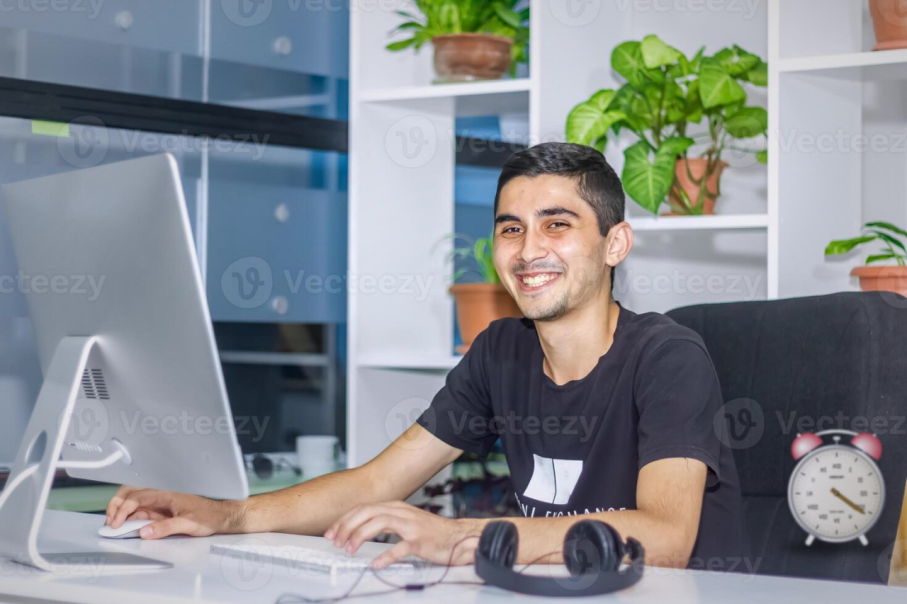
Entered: 4 h 21 min
